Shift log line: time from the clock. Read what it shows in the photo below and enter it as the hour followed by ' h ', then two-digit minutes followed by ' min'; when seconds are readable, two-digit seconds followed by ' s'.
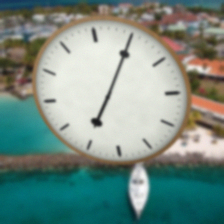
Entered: 7 h 05 min
